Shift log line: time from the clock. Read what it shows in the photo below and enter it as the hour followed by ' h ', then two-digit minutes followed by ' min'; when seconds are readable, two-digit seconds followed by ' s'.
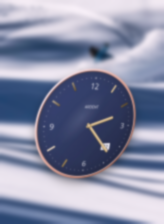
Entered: 2 h 23 min
